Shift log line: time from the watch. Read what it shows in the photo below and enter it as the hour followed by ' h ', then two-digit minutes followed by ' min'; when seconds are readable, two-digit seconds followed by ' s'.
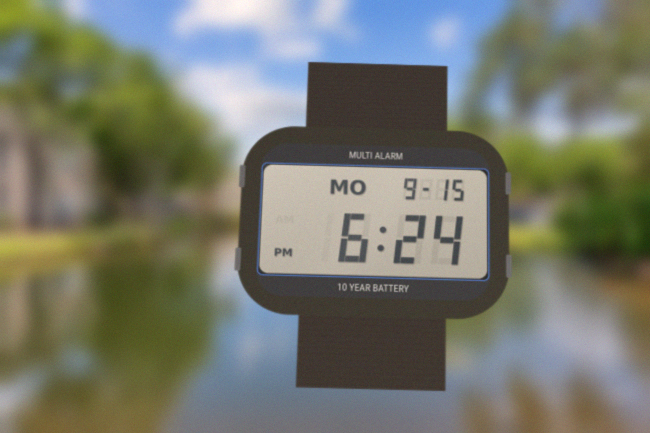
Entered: 6 h 24 min
